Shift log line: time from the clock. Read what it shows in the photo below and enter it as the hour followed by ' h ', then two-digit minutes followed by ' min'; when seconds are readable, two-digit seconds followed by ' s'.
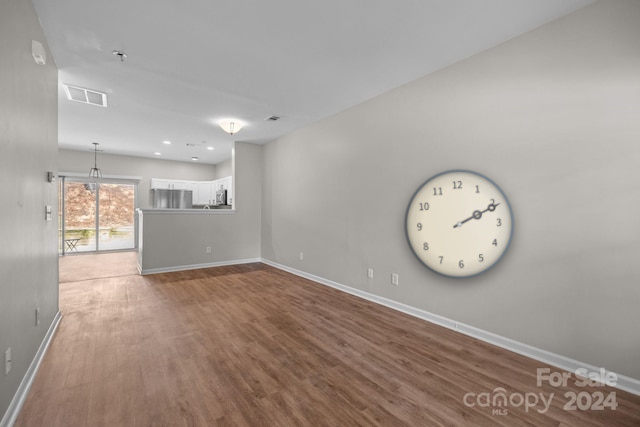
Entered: 2 h 11 min
